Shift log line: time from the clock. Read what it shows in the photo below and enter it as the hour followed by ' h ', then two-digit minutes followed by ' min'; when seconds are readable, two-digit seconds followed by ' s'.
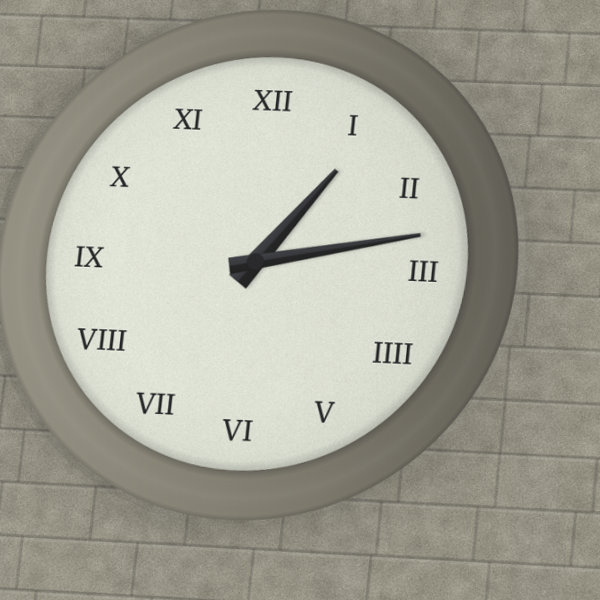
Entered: 1 h 13 min
